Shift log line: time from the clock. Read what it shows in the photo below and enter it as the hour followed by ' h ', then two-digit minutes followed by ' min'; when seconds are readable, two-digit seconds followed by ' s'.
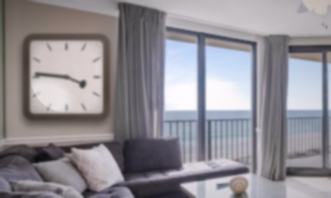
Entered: 3 h 46 min
